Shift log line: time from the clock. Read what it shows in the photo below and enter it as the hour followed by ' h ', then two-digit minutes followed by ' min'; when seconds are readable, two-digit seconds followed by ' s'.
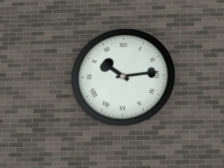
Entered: 10 h 14 min
